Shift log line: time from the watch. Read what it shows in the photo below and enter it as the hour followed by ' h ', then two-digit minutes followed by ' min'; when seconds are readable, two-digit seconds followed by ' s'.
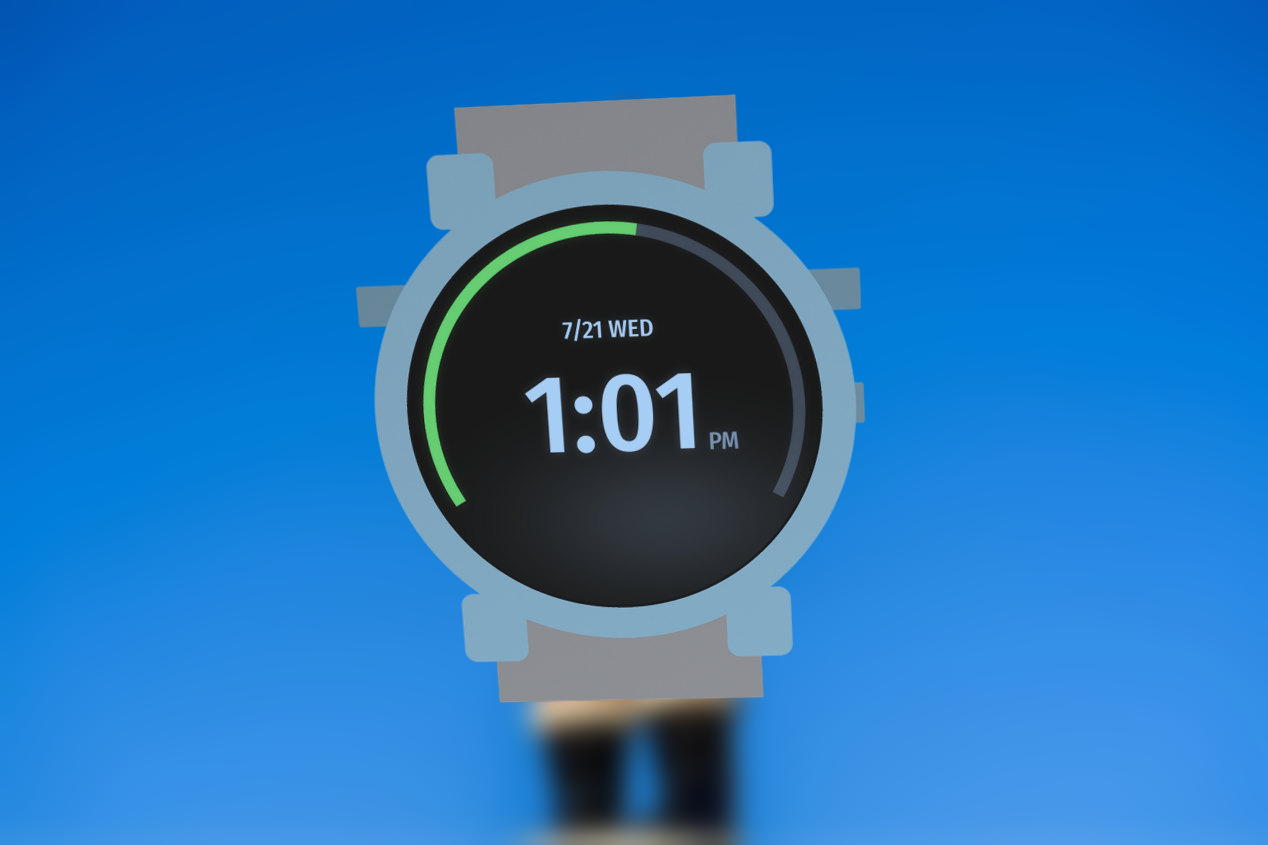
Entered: 1 h 01 min
